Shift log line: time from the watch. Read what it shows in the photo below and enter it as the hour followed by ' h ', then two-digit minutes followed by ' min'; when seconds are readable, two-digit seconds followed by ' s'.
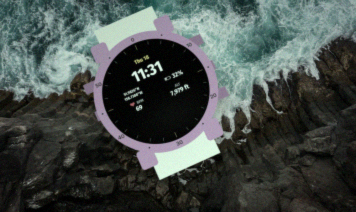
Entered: 11 h 31 min
